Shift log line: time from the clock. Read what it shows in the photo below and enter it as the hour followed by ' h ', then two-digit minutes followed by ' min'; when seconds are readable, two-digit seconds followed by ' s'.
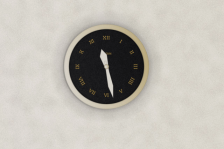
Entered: 11 h 28 min
